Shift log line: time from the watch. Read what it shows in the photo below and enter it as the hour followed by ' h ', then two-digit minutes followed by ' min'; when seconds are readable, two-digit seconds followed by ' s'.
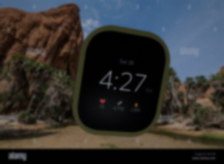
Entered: 4 h 27 min
